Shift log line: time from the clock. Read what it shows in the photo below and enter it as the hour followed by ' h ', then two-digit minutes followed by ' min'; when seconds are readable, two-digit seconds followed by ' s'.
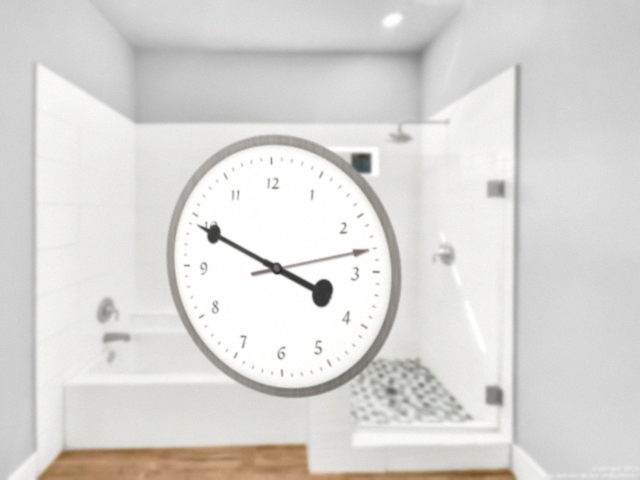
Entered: 3 h 49 min 13 s
